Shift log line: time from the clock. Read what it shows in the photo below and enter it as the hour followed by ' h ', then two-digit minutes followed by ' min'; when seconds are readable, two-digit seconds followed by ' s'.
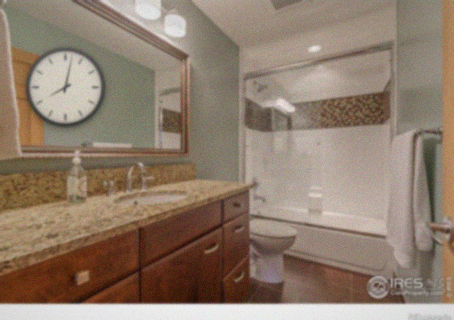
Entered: 8 h 02 min
